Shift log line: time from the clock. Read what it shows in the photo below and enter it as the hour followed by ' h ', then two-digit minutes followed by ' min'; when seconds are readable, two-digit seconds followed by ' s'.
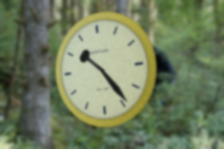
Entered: 10 h 24 min
